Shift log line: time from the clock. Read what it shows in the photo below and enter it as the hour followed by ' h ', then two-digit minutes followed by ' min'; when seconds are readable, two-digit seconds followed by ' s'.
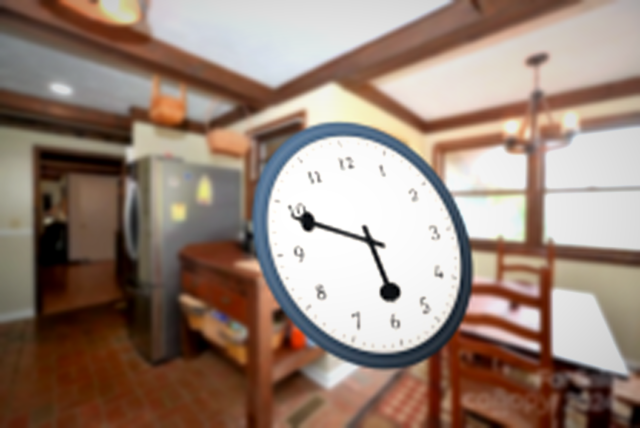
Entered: 5 h 49 min
